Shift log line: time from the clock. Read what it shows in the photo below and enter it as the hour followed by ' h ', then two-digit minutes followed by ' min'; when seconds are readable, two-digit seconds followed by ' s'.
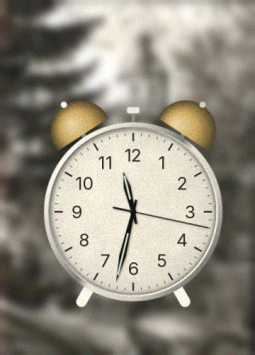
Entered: 11 h 32 min 17 s
